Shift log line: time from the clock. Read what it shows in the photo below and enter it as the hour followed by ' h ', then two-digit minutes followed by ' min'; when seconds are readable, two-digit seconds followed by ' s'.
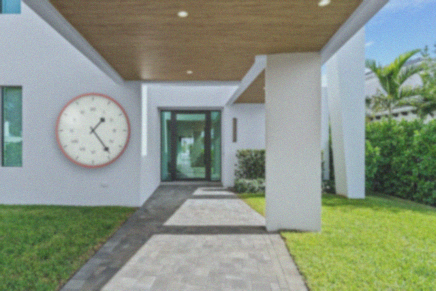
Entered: 1 h 24 min
